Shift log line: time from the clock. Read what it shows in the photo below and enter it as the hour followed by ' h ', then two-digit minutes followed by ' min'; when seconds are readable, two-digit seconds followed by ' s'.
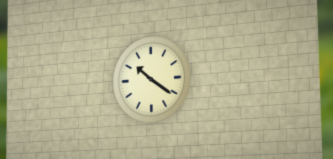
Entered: 10 h 21 min
